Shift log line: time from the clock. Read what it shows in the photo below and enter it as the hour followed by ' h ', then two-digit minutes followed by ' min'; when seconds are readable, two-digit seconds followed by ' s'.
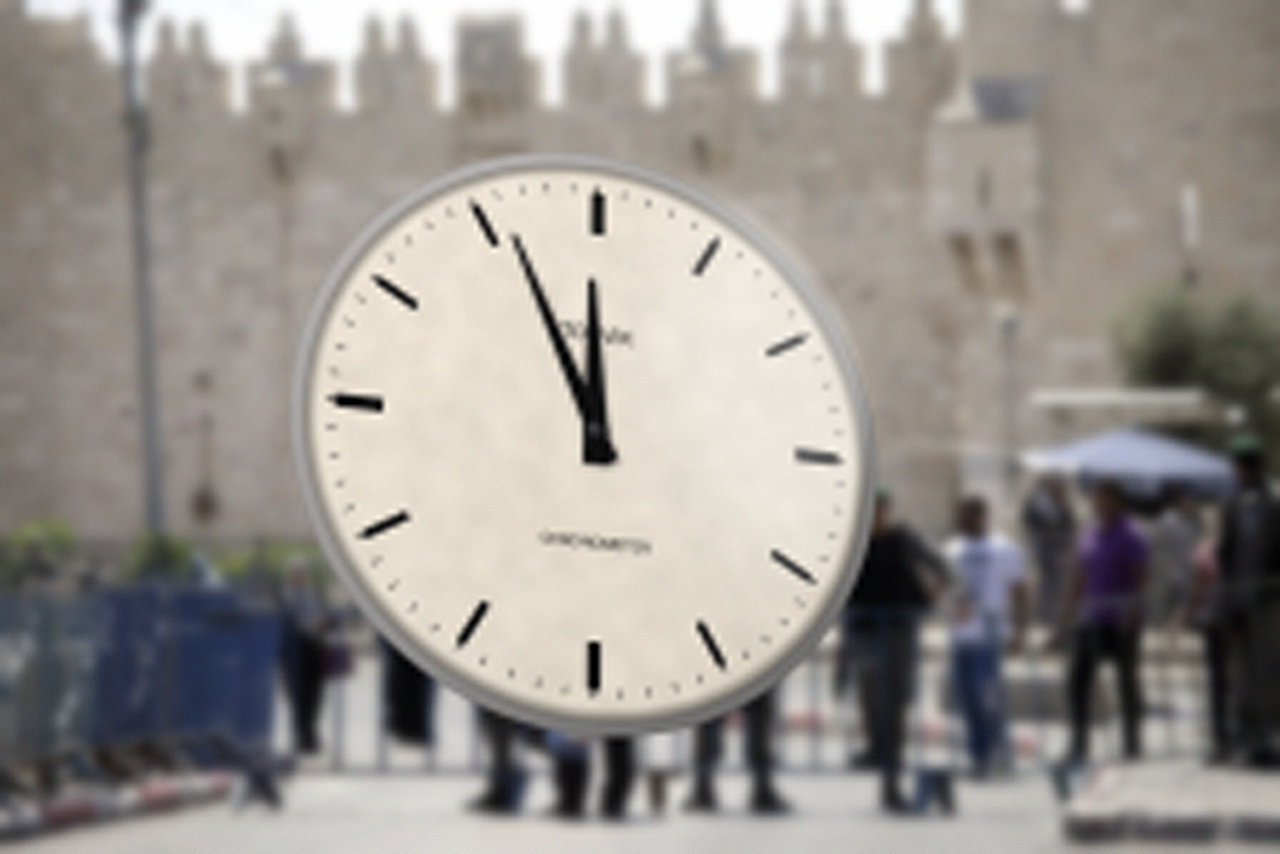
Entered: 11 h 56 min
